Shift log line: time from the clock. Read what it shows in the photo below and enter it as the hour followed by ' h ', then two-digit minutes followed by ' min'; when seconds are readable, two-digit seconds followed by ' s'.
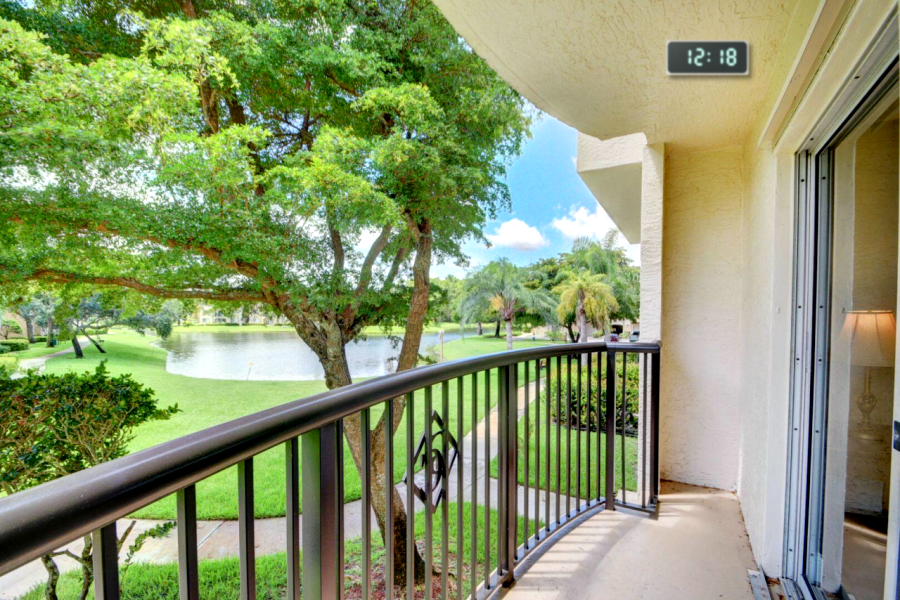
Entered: 12 h 18 min
